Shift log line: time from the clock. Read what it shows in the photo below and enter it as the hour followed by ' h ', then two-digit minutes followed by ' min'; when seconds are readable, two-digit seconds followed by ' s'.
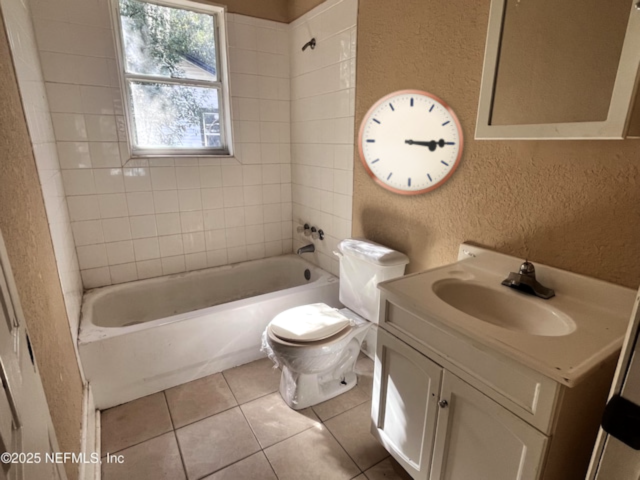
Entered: 3 h 15 min
